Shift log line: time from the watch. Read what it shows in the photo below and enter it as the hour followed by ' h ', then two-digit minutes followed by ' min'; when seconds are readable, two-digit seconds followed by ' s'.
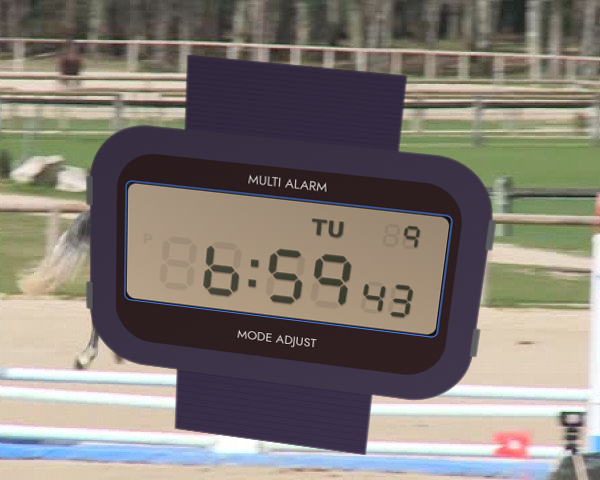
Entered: 6 h 59 min 43 s
